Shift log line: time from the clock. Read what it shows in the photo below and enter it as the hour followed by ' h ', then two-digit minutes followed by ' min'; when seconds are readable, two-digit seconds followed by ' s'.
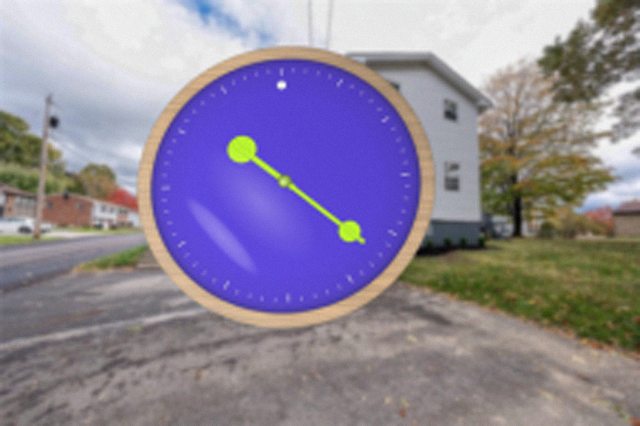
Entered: 10 h 22 min
